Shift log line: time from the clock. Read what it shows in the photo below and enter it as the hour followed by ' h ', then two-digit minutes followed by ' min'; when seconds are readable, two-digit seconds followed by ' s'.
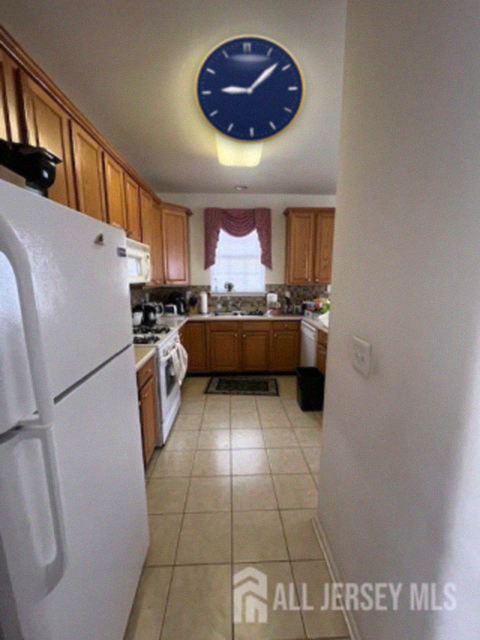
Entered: 9 h 08 min
